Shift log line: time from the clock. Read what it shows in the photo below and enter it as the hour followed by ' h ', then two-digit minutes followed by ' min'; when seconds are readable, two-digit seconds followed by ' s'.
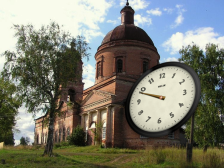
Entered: 9 h 49 min
